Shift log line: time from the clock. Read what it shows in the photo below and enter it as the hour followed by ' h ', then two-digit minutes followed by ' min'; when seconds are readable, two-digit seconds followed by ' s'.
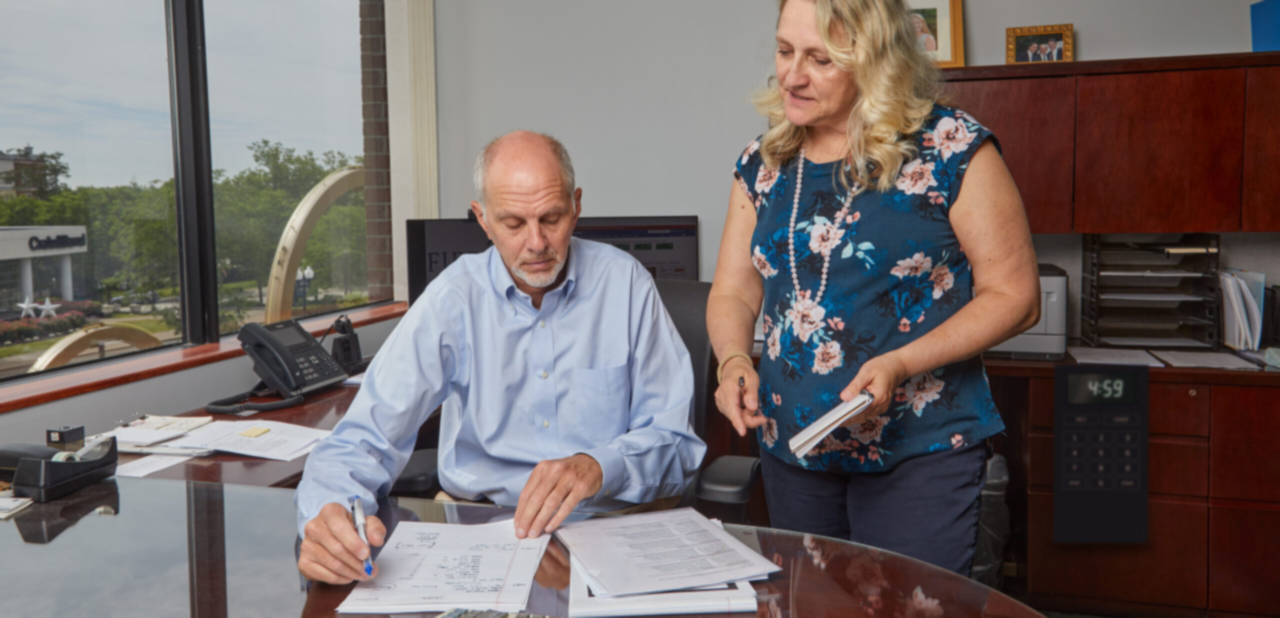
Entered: 4 h 59 min
